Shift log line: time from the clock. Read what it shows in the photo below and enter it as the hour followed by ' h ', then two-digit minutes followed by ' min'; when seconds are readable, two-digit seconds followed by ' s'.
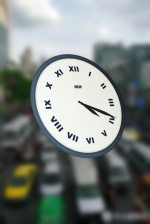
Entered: 4 h 19 min
